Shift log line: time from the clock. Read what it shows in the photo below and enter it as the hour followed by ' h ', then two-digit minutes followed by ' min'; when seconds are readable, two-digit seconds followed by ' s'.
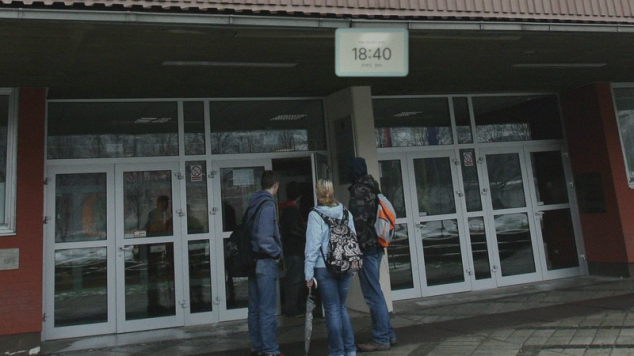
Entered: 18 h 40 min
